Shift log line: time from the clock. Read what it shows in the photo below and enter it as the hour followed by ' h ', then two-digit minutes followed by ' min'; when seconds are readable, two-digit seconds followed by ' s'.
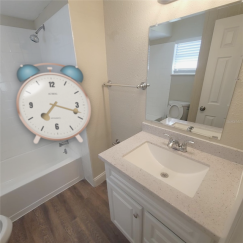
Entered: 7 h 18 min
